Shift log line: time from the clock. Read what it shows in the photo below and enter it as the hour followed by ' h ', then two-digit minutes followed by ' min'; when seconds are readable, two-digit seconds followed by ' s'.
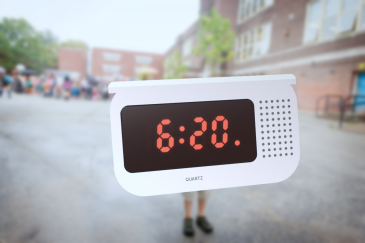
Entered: 6 h 20 min
